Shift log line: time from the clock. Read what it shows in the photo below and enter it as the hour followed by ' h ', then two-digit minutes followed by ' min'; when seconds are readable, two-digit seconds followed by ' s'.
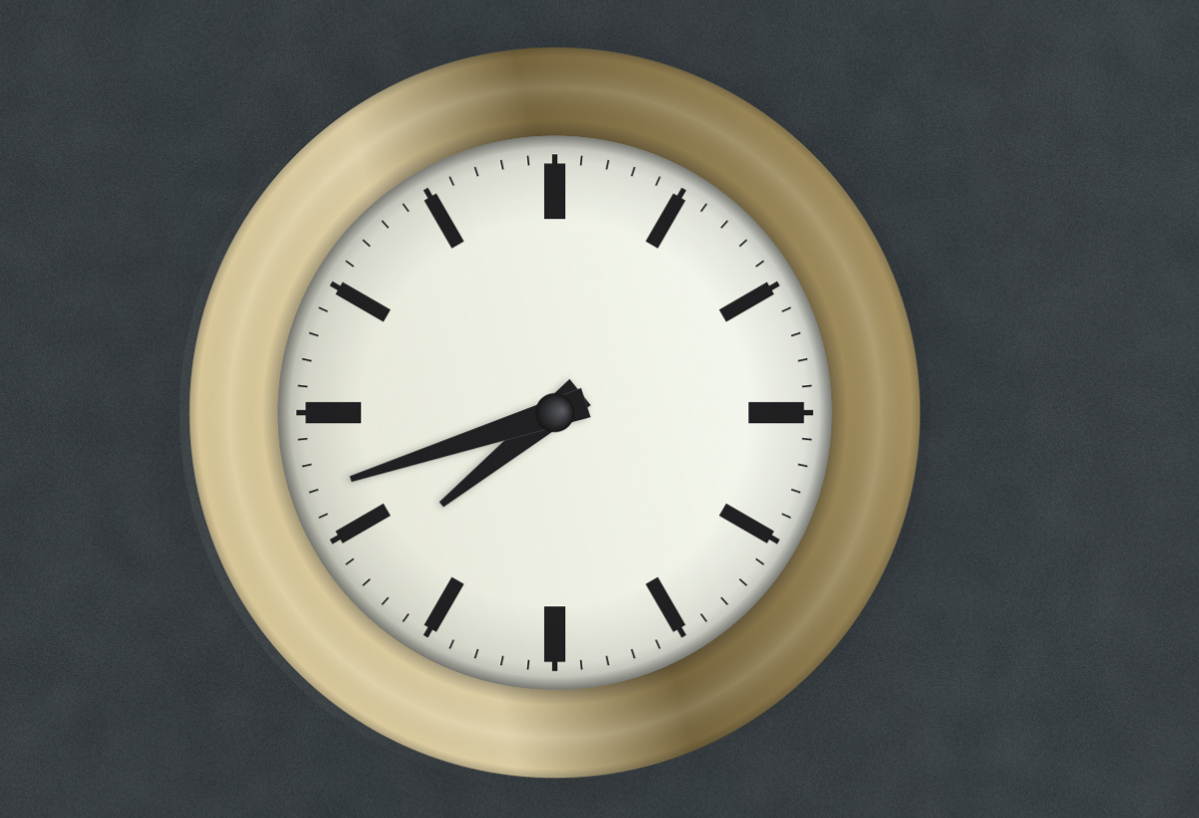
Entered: 7 h 42 min
